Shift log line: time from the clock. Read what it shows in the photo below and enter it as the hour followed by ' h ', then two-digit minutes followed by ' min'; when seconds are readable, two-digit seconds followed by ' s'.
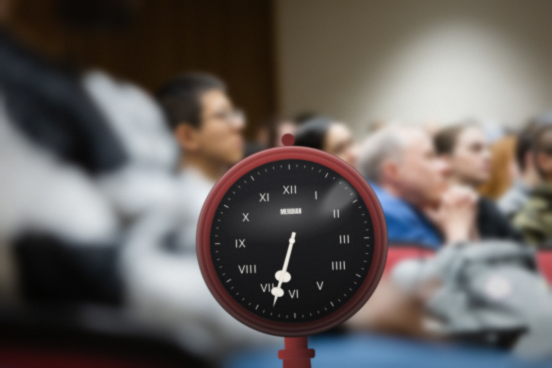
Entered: 6 h 33 min
